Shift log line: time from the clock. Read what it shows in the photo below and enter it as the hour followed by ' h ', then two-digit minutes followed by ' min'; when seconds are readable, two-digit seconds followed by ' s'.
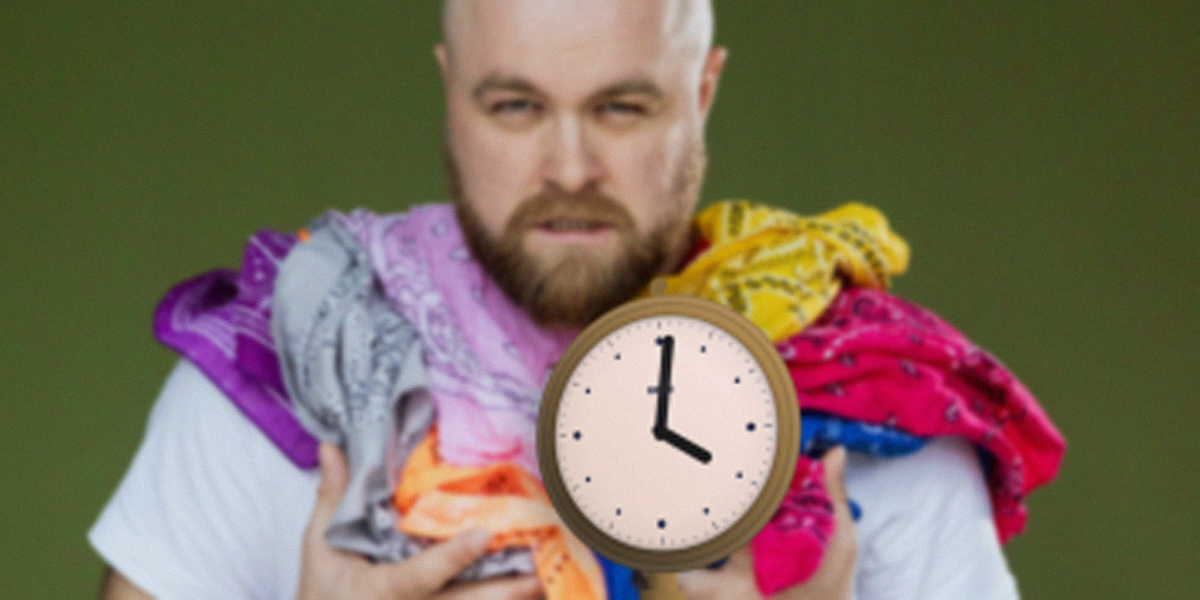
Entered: 4 h 01 min
